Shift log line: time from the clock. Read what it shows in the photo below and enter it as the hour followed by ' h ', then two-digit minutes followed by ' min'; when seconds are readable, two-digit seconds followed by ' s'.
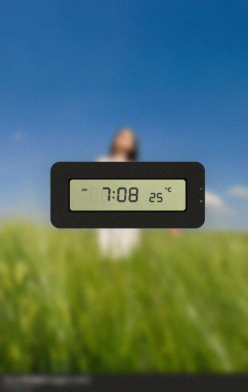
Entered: 7 h 08 min
